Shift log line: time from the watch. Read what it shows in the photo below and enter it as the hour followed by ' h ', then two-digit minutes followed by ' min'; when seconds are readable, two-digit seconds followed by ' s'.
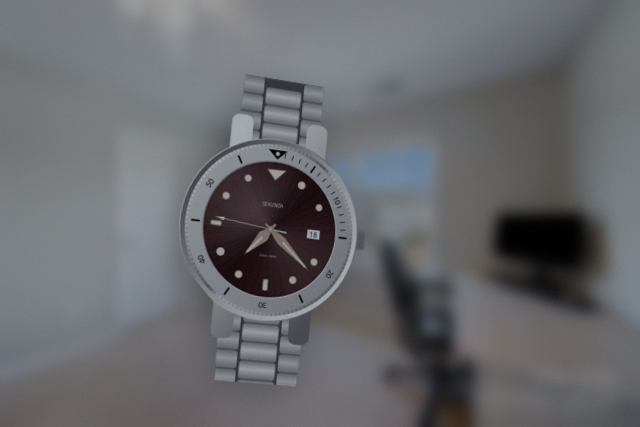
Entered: 7 h 21 min 46 s
